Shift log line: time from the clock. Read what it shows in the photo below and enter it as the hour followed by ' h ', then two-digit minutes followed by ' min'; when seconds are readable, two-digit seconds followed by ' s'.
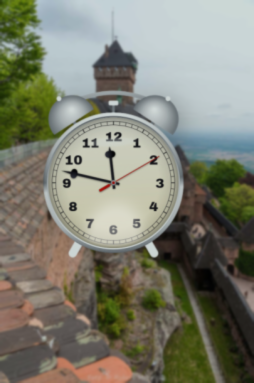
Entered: 11 h 47 min 10 s
